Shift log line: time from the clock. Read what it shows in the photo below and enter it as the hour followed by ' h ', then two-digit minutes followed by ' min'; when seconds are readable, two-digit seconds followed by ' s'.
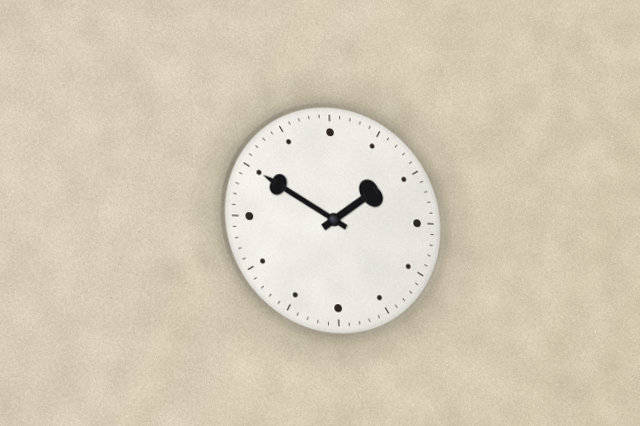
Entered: 1 h 50 min
